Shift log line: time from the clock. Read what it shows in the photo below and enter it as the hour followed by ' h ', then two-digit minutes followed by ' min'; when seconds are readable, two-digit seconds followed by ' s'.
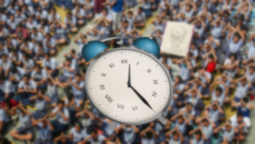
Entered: 12 h 25 min
